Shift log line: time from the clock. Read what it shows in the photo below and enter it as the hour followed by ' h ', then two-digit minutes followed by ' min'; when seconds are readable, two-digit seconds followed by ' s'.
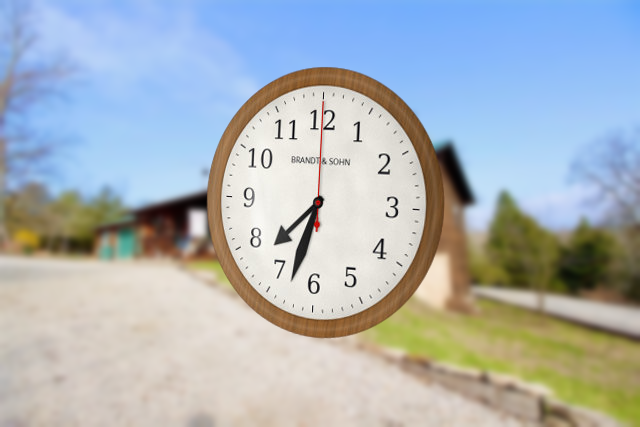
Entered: 7 h 33 min 00 s
